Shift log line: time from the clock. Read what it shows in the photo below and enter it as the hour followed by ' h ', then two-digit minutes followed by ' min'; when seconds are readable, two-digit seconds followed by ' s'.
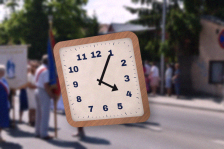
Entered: 4 h 05 min
